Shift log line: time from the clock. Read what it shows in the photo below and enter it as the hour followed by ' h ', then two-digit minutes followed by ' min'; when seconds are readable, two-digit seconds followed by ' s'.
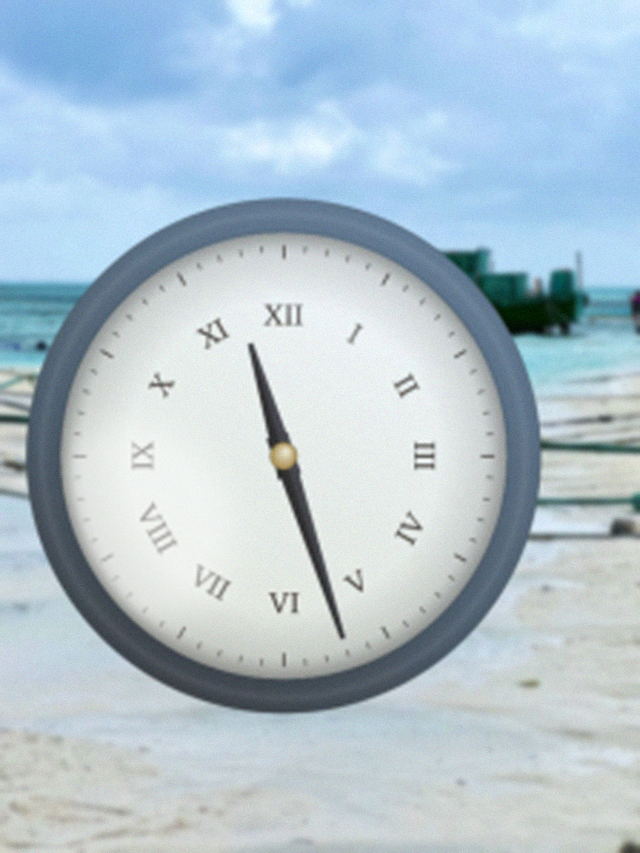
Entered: 11 h 27 min
